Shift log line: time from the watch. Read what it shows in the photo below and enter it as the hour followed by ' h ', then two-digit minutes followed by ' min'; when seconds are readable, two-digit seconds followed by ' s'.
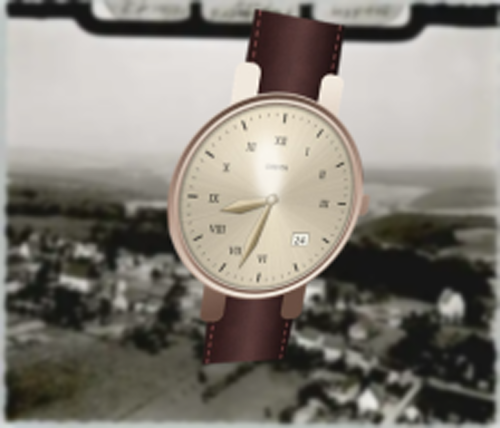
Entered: 8 h 33 min
